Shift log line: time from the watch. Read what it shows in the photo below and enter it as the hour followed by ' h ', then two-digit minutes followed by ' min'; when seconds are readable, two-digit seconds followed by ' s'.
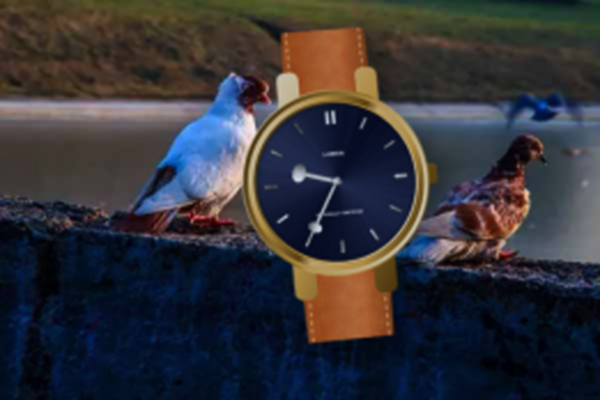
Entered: 9 h 35 min
